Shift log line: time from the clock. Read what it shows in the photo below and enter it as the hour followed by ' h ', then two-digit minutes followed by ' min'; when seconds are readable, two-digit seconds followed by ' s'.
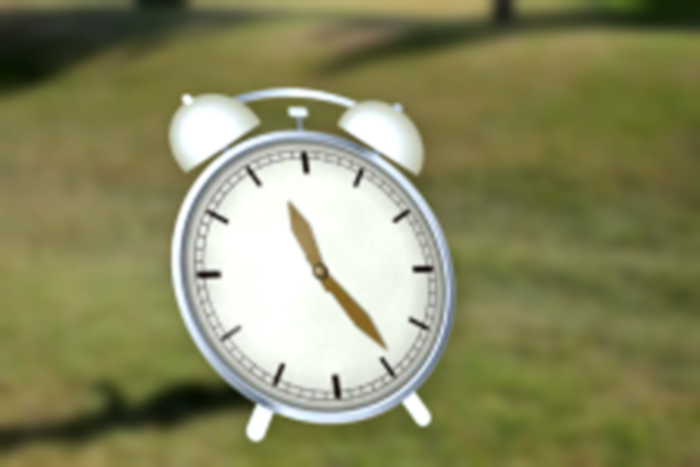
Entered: 11 h 24 min
